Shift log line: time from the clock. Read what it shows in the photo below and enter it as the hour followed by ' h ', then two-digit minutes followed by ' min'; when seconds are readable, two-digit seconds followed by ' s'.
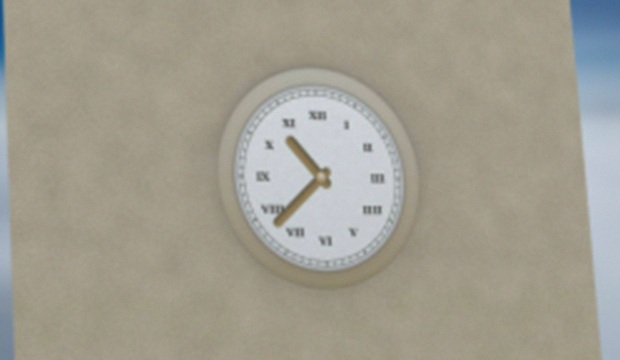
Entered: 10 h 38 min
